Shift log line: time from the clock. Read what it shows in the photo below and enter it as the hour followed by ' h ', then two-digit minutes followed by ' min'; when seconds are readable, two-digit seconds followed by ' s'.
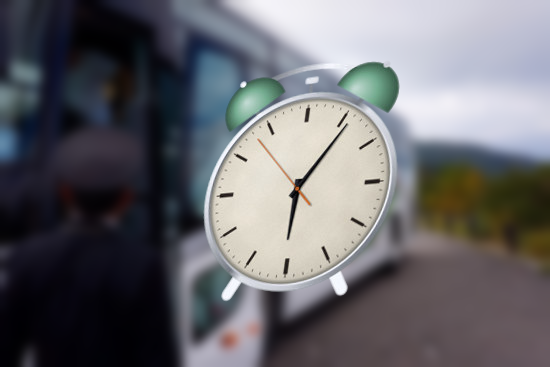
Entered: 6 h 05 min 53 s
